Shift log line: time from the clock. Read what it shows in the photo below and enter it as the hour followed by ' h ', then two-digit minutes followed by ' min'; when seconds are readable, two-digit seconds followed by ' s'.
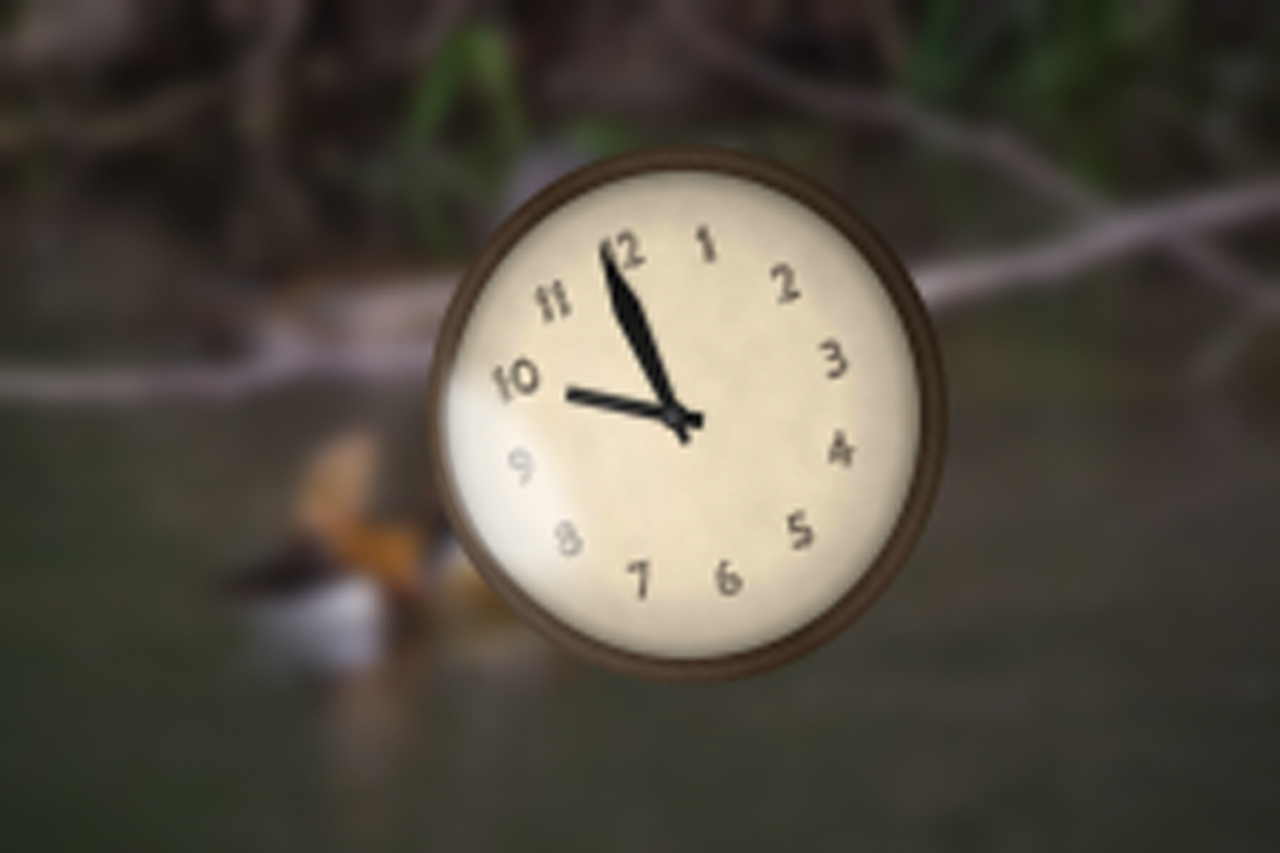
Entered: 9 h 59 min
